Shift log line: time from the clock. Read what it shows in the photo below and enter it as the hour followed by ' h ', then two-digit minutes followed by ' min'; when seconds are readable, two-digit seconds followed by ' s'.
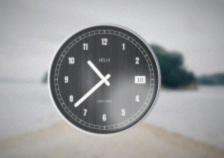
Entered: 10 h 38 min
